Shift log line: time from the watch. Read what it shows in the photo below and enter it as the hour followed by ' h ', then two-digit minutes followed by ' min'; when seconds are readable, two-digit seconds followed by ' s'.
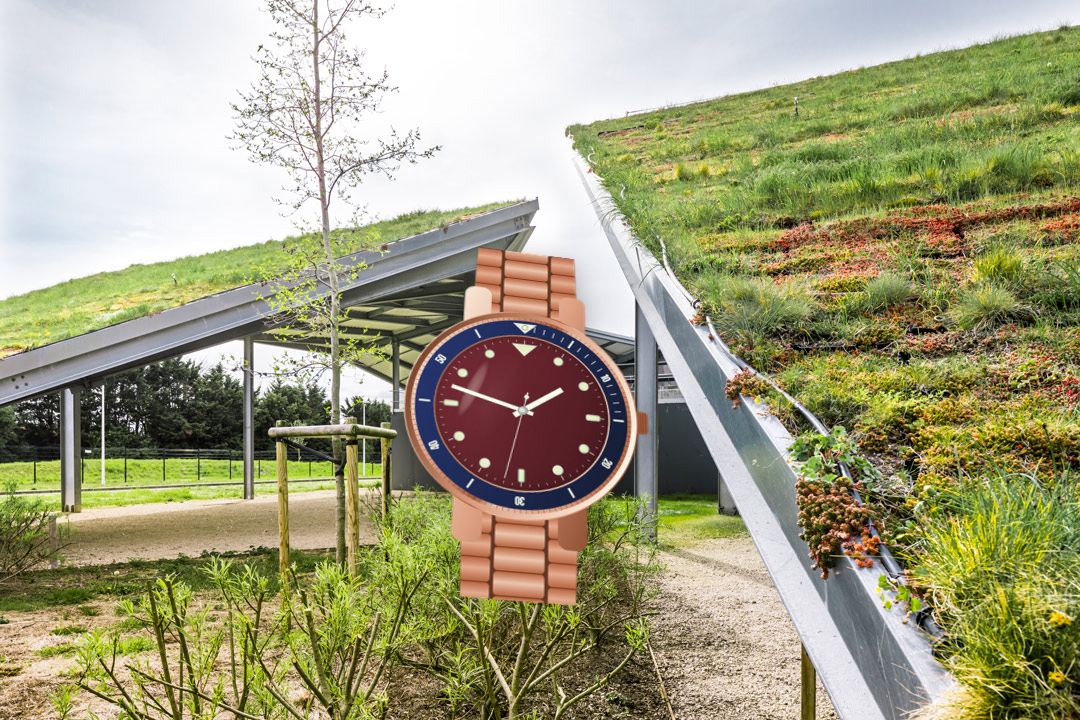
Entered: 1 h 47 min 32 s
